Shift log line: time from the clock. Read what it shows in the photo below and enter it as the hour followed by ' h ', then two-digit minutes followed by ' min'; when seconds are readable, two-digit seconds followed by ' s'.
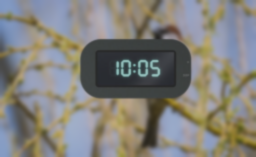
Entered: 10 h 05 min
